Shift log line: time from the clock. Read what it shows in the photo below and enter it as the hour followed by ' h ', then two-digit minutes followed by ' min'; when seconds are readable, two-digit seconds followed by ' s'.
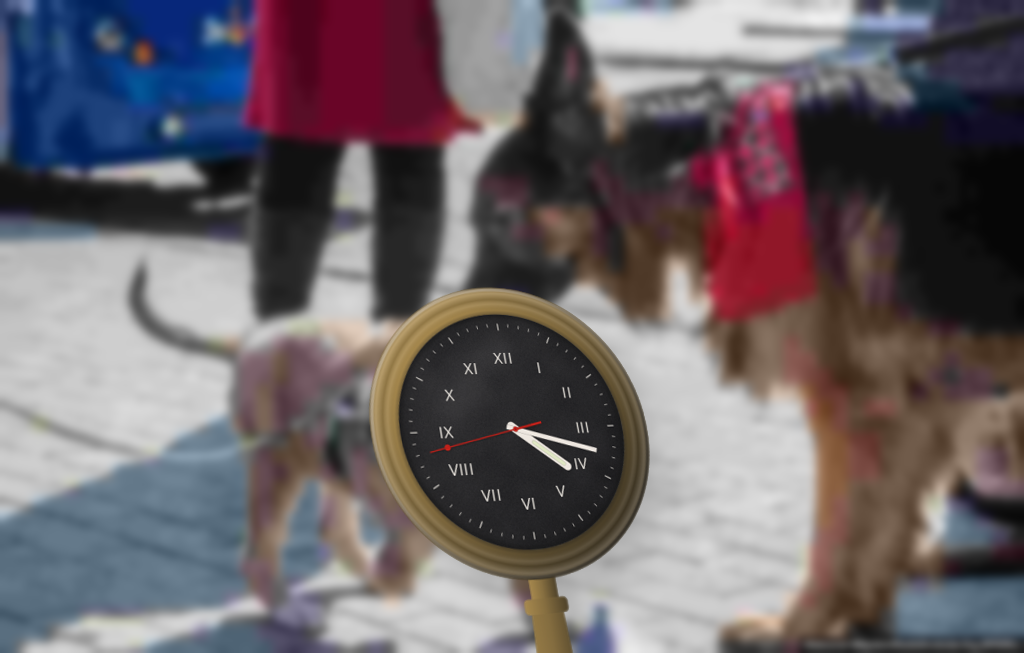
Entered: 4 h 17 min 43 s
